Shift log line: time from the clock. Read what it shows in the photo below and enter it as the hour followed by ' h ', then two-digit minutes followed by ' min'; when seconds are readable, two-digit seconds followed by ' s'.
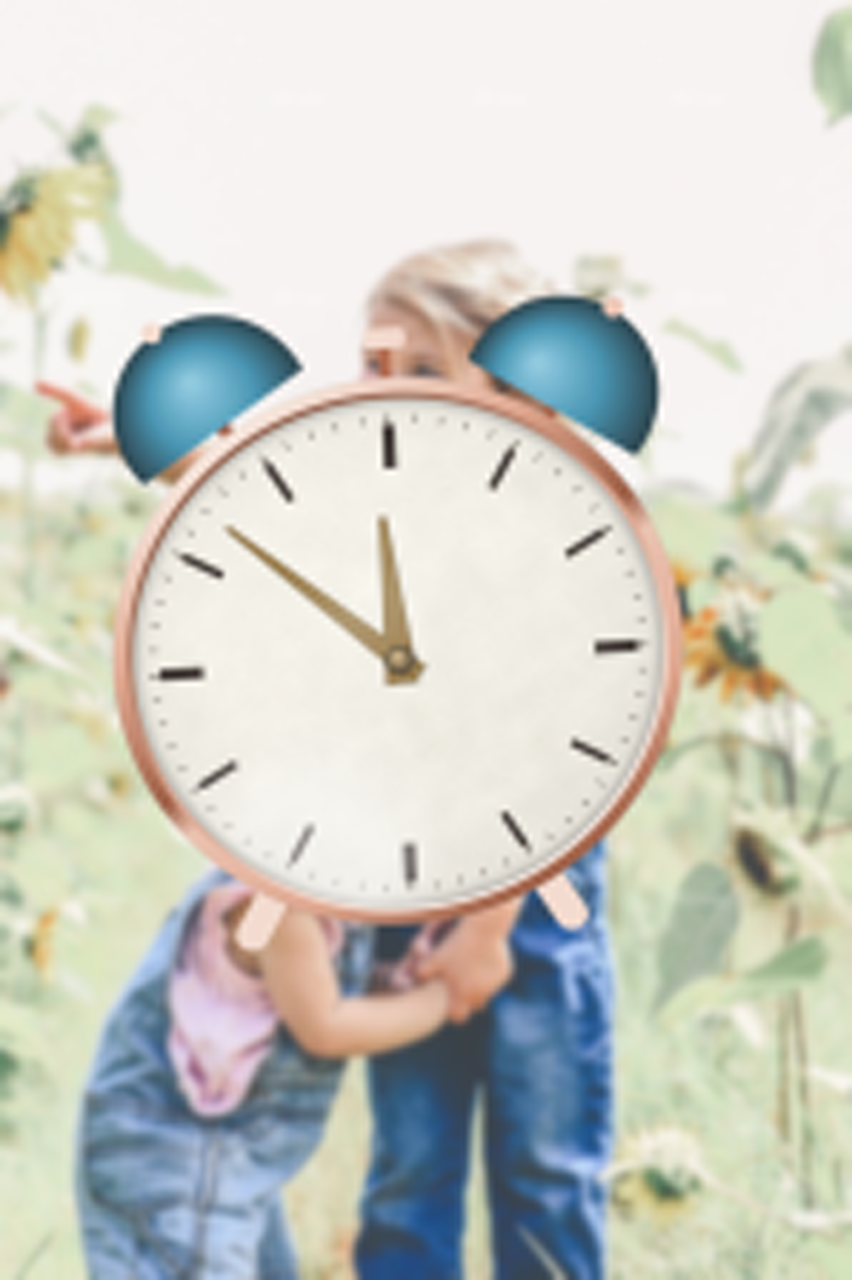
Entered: 11 h 52 min
